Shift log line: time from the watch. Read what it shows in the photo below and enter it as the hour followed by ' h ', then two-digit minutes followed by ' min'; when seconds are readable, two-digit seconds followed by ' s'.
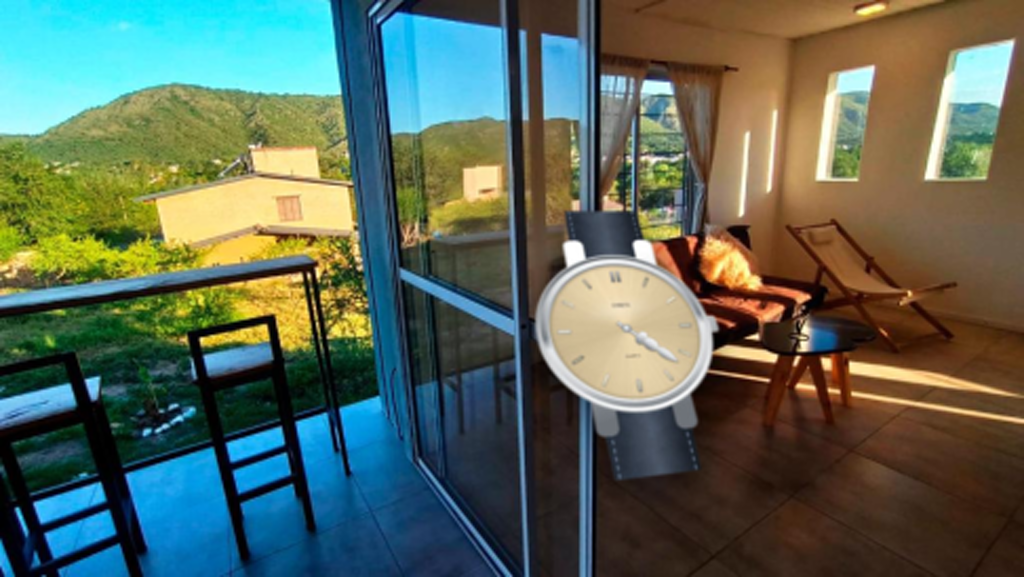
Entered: 4 h 22 min
